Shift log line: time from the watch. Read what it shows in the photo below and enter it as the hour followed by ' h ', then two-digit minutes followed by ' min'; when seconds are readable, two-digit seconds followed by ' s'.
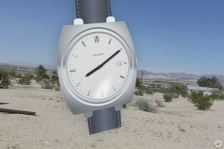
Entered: 8 h 10 min
